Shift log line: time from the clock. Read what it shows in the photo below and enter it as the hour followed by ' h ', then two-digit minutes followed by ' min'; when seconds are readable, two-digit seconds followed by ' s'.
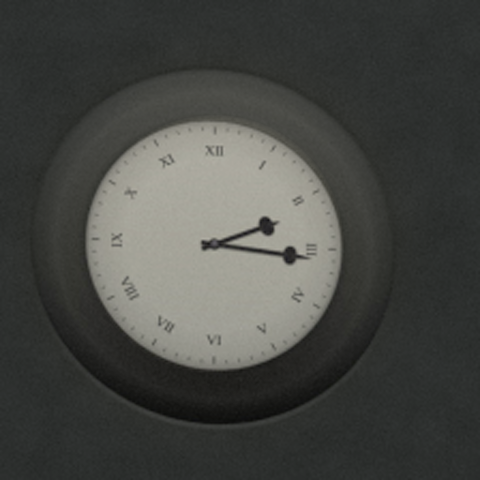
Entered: 2 h 16 min
